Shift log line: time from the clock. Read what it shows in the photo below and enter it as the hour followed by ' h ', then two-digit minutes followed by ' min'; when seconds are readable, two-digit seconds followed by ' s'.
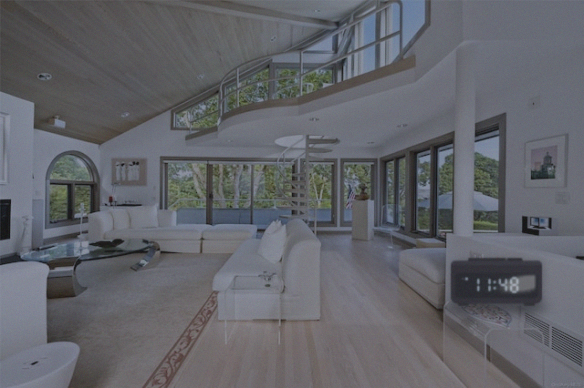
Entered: 11 h 48 min
